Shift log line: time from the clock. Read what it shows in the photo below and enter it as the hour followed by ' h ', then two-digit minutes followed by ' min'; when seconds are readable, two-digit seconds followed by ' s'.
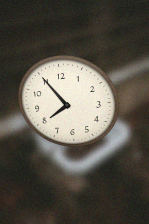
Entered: 7 h 55 min
